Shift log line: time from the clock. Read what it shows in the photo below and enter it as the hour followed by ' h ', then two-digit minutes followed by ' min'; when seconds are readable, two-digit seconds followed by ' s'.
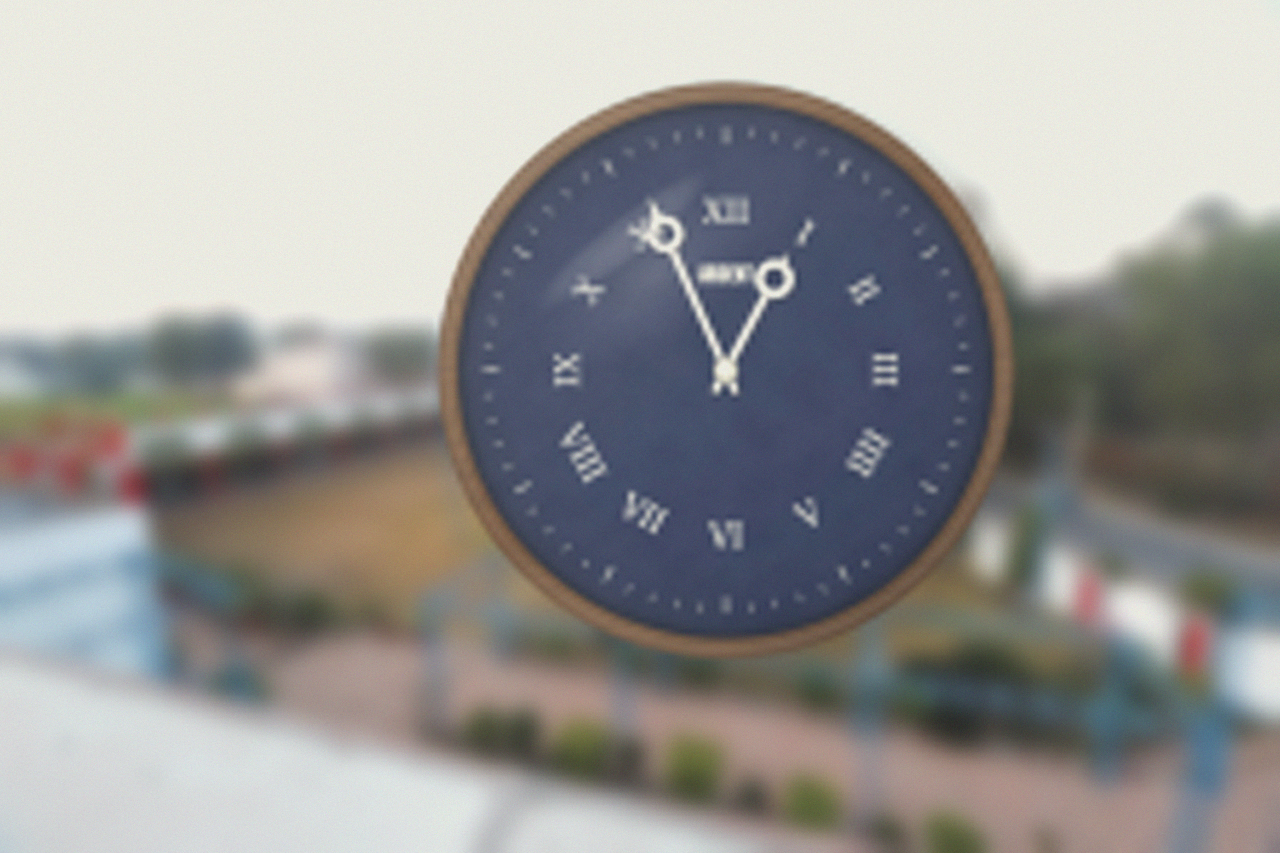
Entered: 12 h 56 min
